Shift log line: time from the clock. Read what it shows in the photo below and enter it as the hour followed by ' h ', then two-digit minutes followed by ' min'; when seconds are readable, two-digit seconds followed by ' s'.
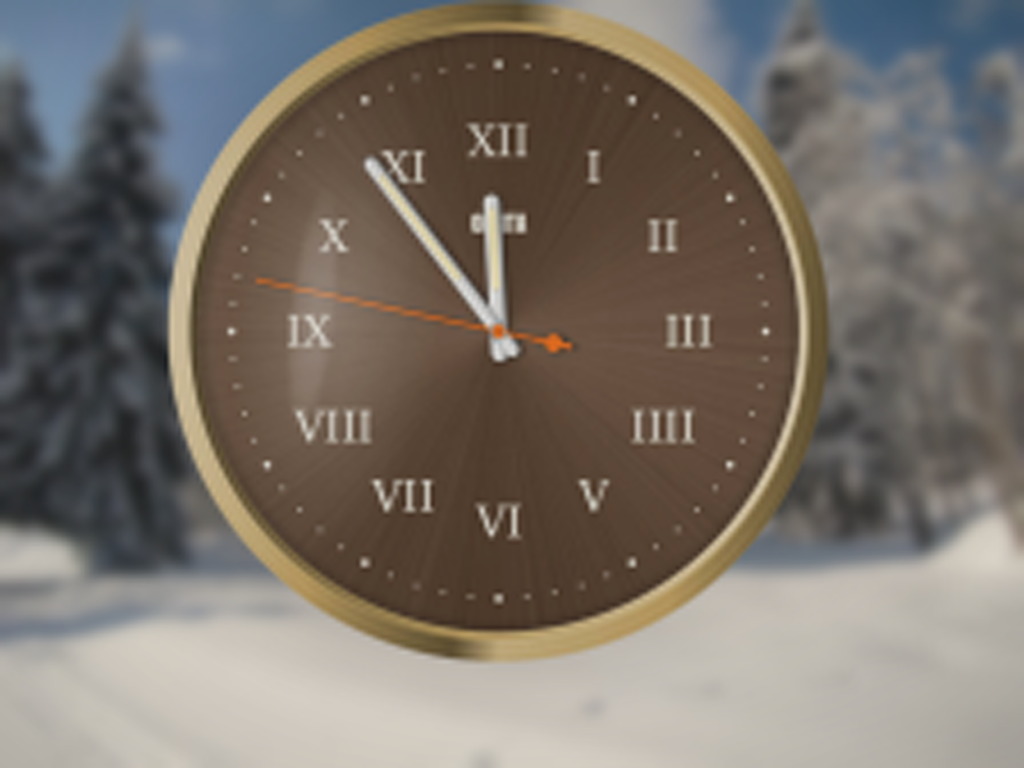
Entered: 11 h 53 min 47 s
